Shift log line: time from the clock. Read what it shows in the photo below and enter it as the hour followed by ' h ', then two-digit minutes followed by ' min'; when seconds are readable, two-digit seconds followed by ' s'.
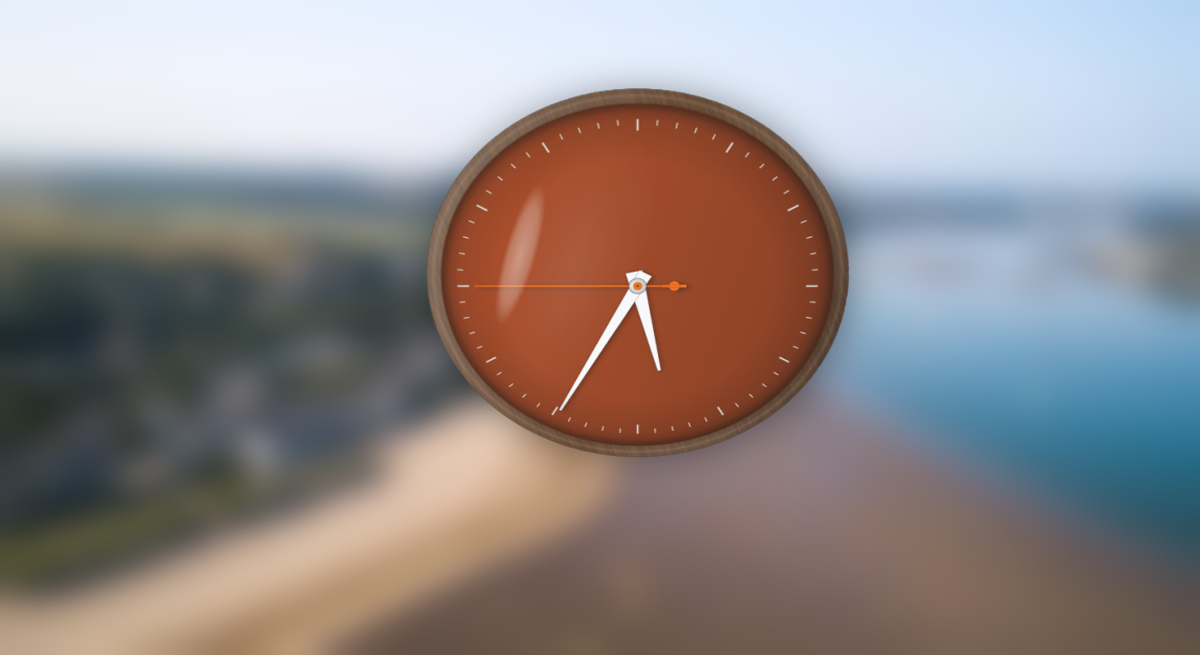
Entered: 5 h 34 min 45 s
